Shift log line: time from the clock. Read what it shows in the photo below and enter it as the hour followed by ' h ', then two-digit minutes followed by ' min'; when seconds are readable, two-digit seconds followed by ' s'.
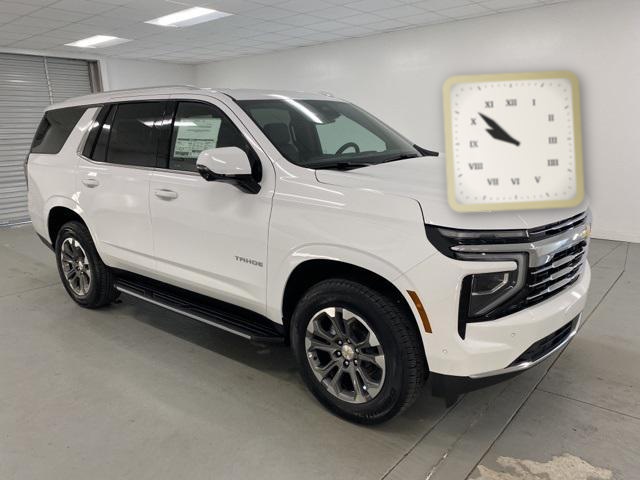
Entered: 9 h 52 min
